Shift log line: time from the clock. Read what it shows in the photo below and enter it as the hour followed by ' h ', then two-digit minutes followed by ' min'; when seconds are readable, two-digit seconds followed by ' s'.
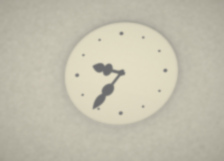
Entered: 9 h 36 min
